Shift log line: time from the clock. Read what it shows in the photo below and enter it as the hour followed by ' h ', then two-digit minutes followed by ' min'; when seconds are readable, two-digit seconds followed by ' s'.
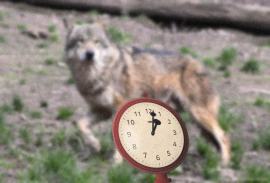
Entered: 1 h 02 min
